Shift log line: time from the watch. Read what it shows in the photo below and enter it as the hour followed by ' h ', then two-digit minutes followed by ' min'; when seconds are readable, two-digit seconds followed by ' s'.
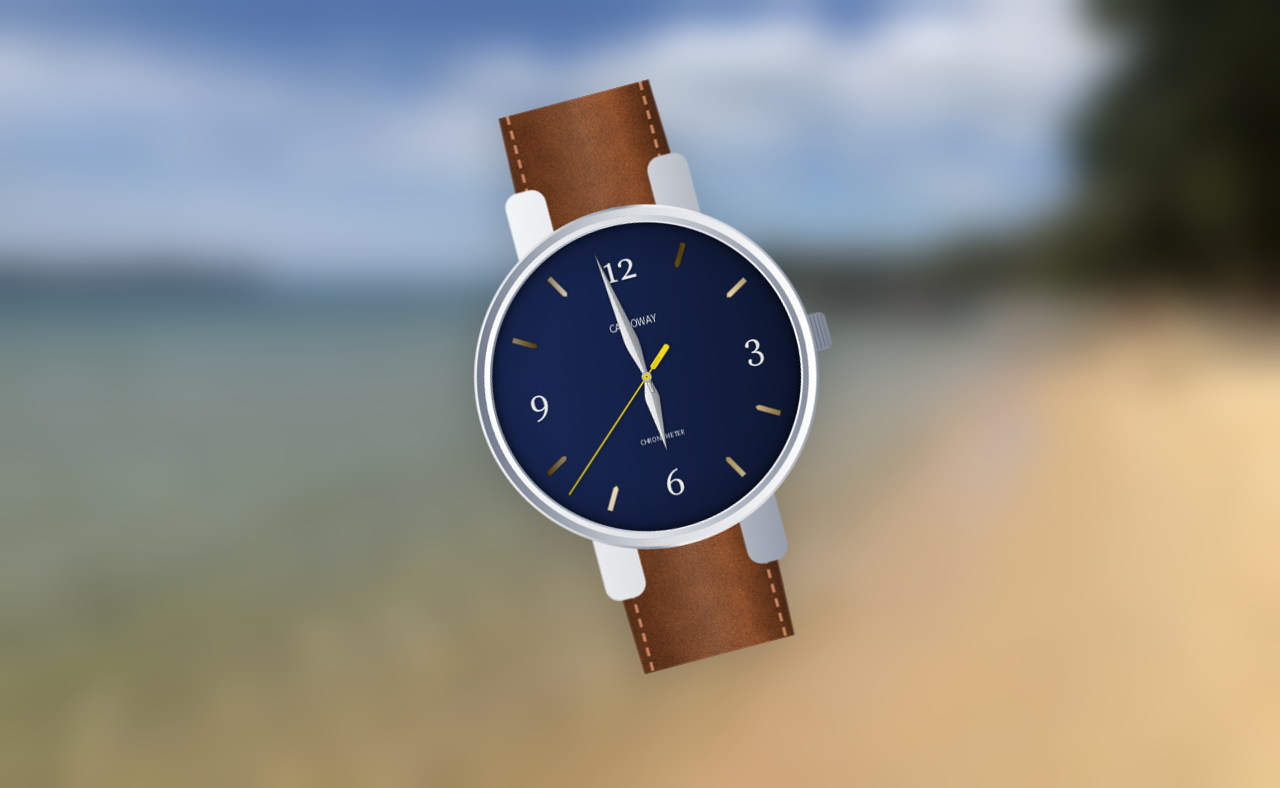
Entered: 5 h 58 min 38 s
